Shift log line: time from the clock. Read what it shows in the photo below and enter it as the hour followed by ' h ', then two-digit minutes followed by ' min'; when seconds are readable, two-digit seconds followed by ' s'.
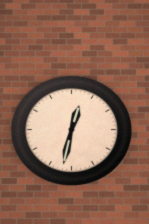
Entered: 12 h 32 min
